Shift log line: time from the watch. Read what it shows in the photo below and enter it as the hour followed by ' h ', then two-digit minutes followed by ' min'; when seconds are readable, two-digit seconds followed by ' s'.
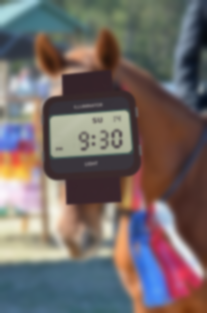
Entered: 9 h 30 min
